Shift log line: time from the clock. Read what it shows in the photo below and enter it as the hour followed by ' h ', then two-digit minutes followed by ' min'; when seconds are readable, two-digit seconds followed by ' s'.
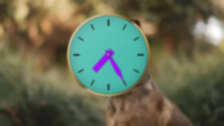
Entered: 7 h 25 min
